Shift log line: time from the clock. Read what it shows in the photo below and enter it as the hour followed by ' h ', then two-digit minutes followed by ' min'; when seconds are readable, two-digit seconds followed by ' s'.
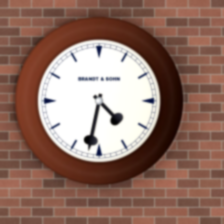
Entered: 4 h 32 min
